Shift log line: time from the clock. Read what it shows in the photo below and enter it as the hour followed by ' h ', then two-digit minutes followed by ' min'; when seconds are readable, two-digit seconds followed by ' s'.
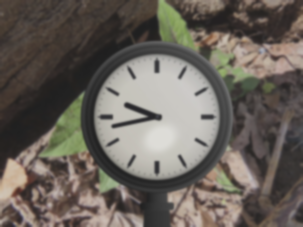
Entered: 9 h 43 min
